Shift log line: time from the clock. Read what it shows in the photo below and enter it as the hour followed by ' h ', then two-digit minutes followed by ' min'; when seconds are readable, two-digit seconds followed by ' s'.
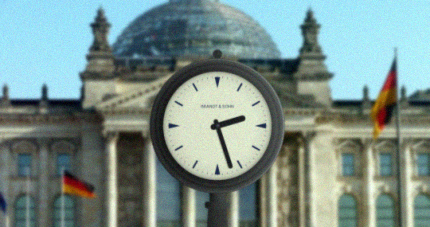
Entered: 2 h 27 min
